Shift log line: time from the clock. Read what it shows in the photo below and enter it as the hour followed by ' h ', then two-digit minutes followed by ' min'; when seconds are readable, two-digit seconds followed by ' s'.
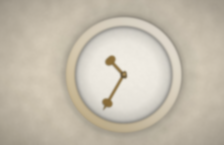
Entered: 10 h 35 min
